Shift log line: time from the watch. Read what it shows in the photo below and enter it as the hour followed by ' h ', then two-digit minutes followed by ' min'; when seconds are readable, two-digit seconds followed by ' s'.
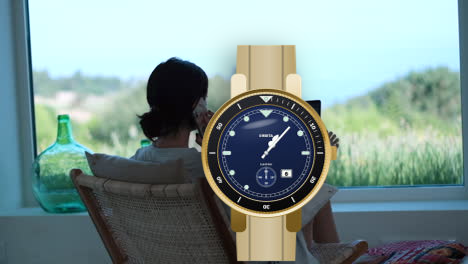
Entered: 1 h 07 min
